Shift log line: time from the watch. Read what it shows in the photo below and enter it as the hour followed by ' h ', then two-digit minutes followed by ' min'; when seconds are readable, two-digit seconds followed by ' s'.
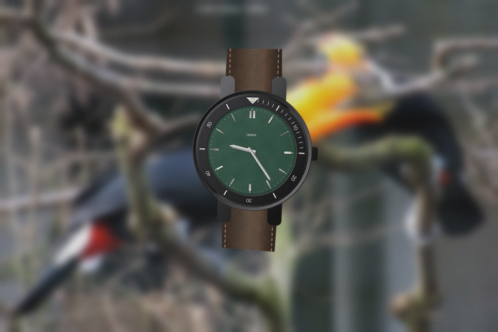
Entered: 9 h 24 min
